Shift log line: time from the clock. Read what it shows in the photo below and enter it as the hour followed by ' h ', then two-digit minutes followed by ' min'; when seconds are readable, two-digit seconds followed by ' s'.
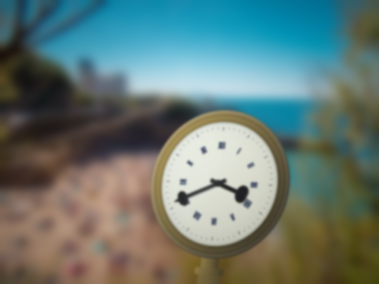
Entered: 3 h 41 min
